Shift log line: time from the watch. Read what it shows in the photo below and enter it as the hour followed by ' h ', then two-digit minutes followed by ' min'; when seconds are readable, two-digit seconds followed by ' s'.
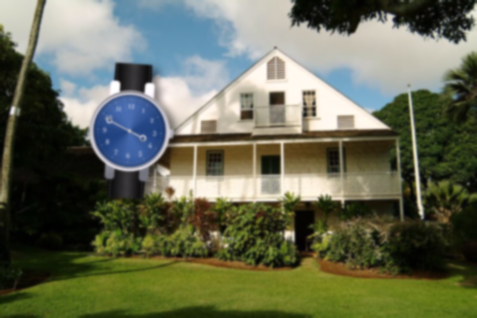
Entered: 3 h 49 min
